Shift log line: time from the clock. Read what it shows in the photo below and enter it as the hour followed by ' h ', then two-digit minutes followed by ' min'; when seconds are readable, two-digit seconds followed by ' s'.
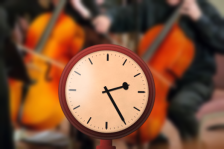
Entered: 2 h 25 min
